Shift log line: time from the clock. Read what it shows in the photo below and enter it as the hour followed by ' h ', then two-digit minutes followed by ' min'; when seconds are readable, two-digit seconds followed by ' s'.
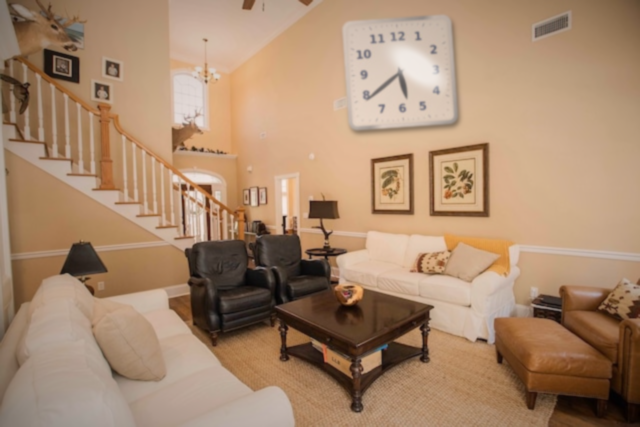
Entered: 5 h 39 min
